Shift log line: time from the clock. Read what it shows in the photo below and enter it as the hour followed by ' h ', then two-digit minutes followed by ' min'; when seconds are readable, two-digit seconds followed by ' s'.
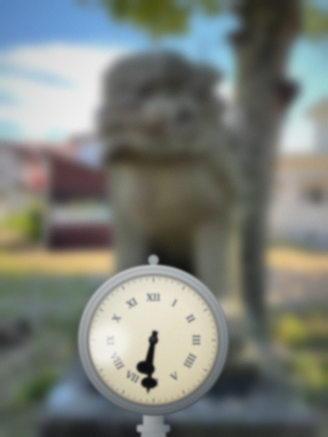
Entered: 6 h 31 min
